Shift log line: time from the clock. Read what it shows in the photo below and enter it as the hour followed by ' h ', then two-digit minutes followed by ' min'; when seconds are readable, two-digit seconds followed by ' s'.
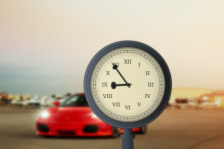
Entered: 8 h 54 min
